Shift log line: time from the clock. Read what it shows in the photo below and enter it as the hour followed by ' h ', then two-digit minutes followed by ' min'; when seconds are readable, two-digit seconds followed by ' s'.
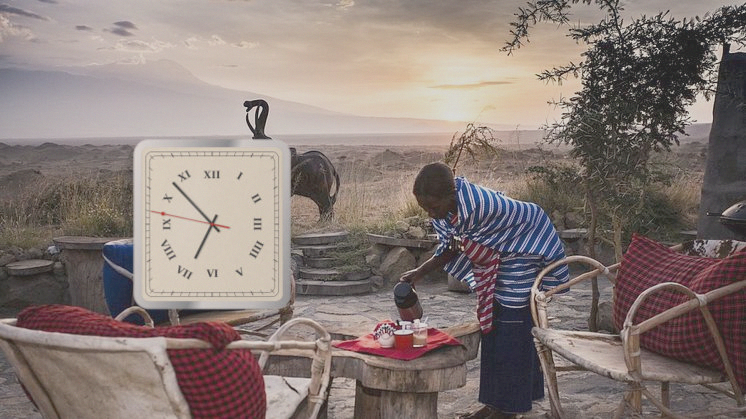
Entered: 6 h 52 min 47 s
